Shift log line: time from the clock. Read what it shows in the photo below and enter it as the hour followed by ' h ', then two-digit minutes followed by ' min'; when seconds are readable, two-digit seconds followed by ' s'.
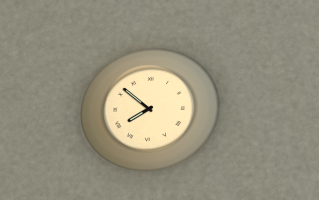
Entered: 7 h 52 min
